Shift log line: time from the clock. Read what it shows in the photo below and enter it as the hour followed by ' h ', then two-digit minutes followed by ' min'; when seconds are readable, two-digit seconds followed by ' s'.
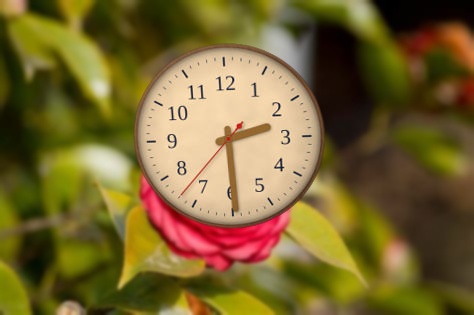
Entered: 2 h 29 min 37 s
